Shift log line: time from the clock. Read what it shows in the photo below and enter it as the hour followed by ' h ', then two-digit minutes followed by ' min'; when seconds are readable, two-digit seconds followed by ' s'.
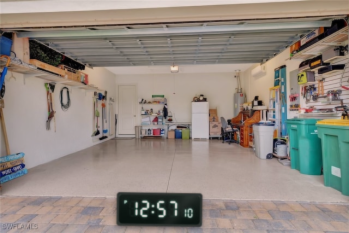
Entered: 12 h 57 min 10 s
